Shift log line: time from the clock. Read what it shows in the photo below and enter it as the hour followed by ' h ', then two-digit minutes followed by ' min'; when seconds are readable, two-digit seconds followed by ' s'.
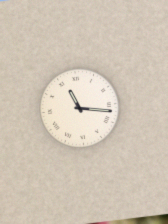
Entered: 11 h 17 min
